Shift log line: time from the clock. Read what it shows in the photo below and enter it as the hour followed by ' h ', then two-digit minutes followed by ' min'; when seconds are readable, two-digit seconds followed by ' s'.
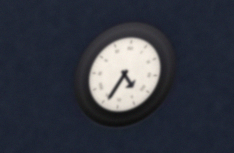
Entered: 4 h 34 min
